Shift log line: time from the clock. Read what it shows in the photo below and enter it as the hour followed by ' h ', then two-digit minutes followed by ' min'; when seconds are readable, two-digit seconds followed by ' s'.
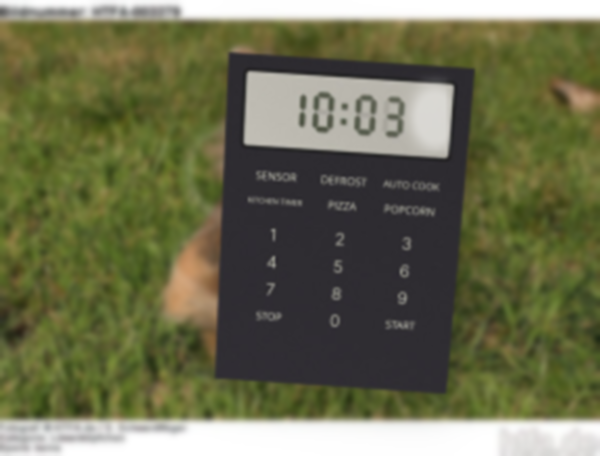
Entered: 10 h 03 min
